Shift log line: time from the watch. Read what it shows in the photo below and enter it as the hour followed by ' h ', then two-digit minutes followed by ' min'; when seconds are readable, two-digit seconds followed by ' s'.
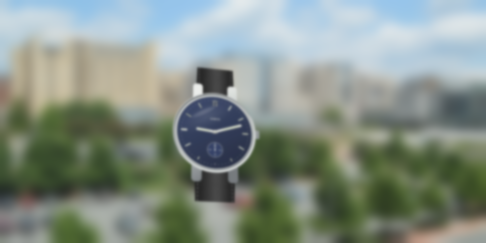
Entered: 9 h 12 min
